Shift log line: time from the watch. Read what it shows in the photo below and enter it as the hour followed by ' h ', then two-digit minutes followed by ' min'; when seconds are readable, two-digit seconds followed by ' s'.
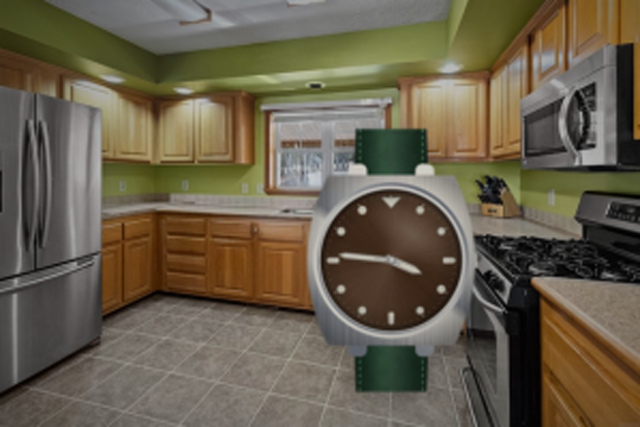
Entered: 3 h 46 min
